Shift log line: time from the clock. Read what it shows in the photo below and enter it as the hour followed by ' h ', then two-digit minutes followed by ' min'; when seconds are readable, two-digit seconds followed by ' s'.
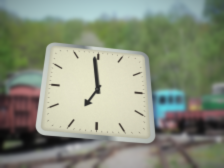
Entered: 6 h 59 min
